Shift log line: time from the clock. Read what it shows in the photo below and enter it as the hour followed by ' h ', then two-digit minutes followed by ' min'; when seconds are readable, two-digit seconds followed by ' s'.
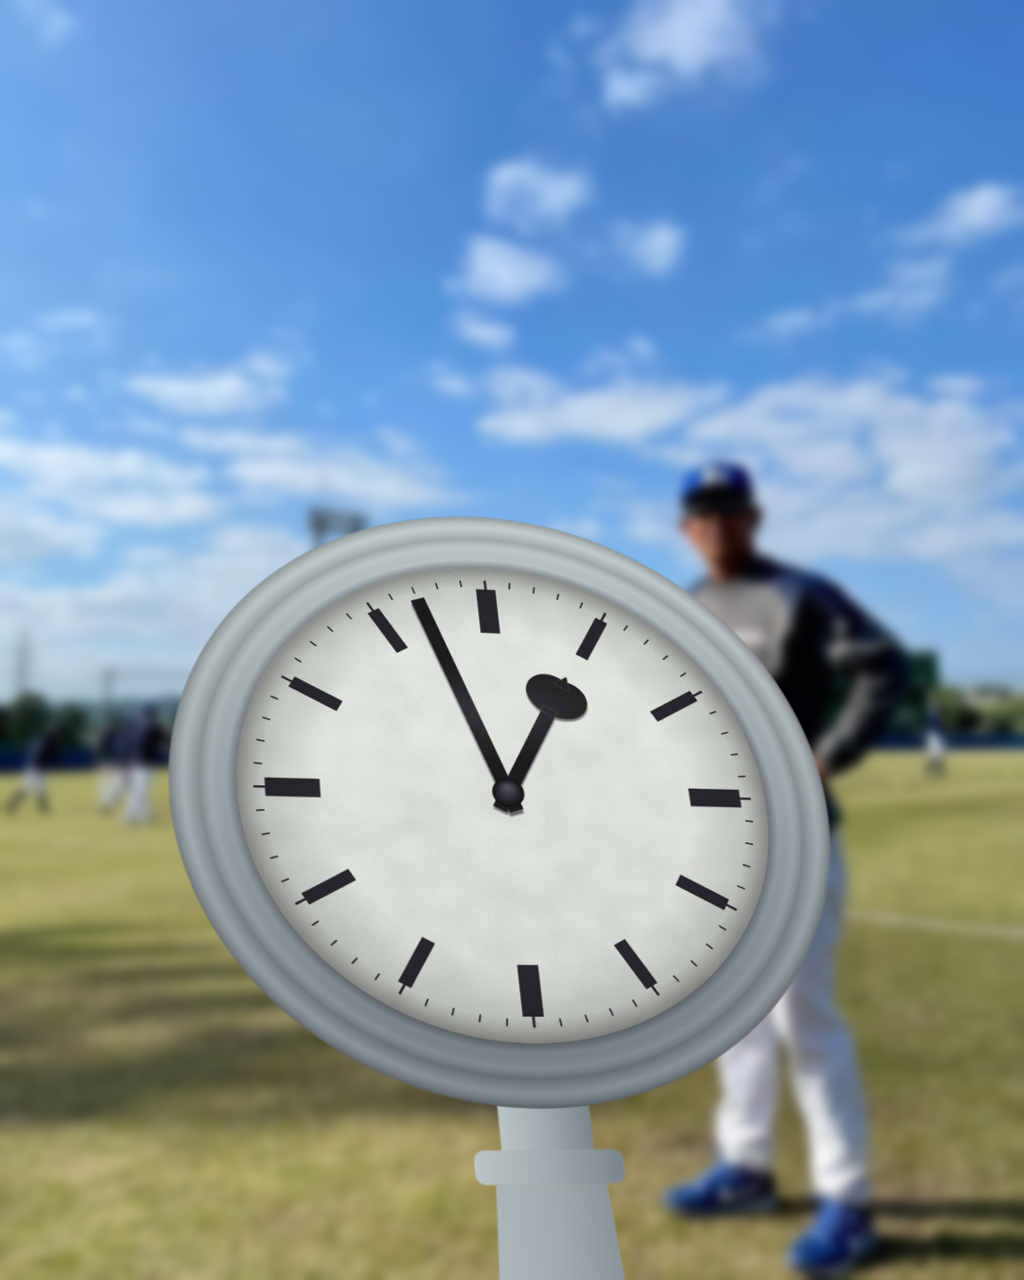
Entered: 12 h 57 min
